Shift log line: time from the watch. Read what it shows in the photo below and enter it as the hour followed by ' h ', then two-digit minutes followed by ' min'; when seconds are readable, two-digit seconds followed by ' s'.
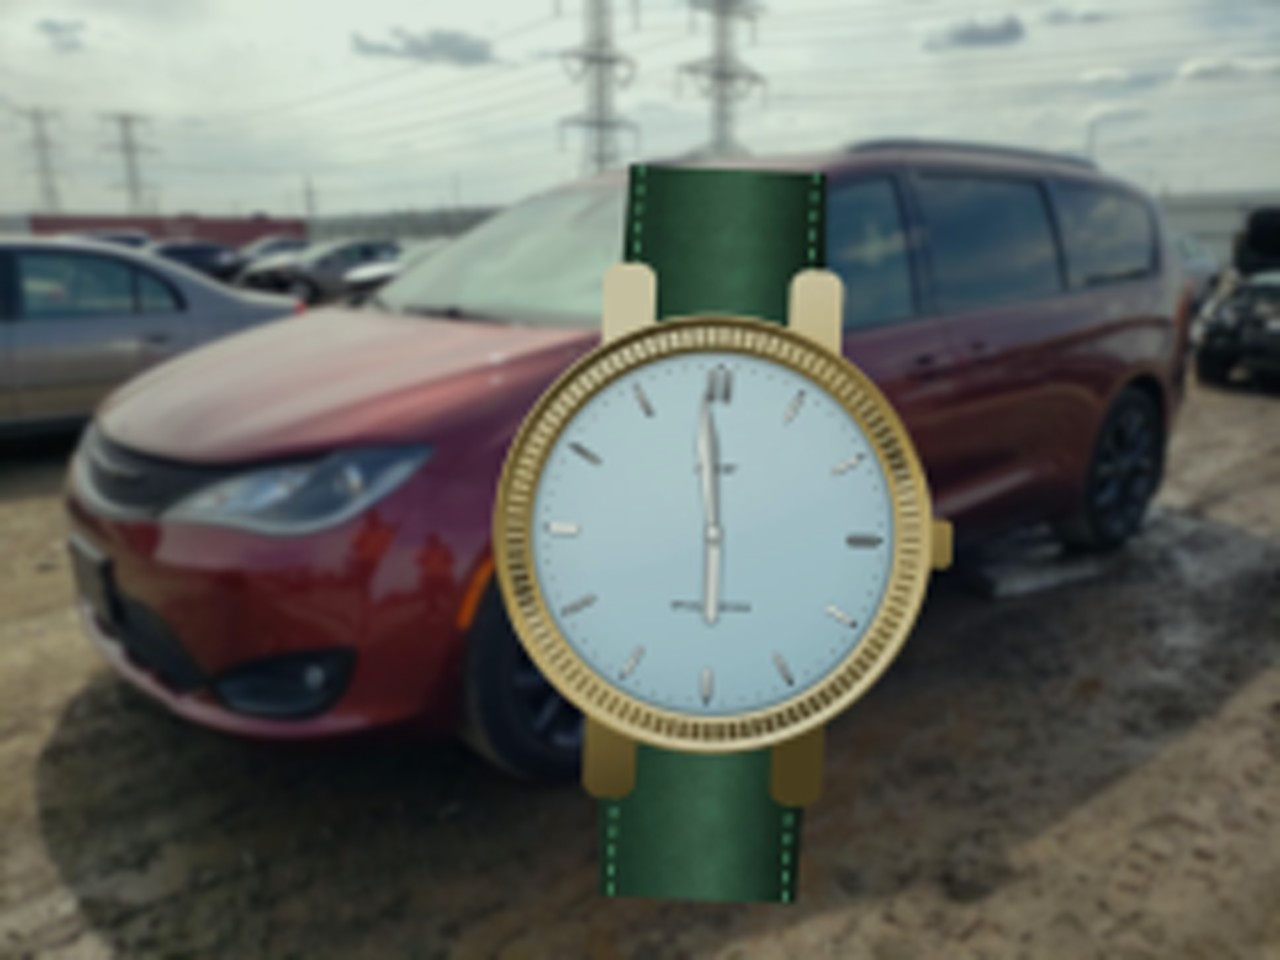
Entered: 5 h 59 min
